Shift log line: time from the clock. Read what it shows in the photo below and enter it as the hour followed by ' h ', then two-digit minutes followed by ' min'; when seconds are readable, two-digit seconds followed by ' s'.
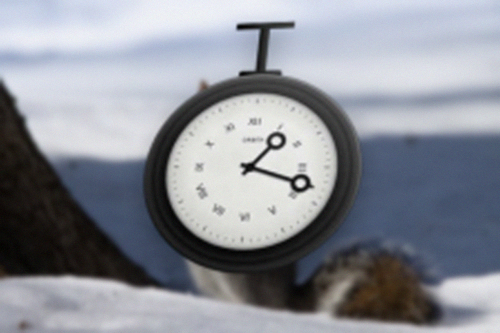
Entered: 1 h 18 min
